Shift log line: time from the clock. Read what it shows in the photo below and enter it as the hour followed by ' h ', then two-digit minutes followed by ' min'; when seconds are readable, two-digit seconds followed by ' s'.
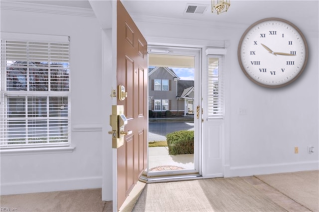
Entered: 10 h 16 min
